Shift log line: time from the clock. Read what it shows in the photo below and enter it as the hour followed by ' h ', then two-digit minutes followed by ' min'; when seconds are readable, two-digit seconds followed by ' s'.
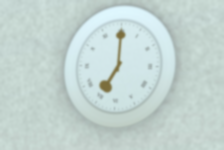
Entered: 7 h 00 min
